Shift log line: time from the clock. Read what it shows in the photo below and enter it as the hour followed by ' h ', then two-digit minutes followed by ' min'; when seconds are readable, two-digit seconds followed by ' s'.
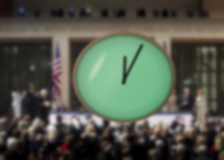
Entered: 12 h 04 min
